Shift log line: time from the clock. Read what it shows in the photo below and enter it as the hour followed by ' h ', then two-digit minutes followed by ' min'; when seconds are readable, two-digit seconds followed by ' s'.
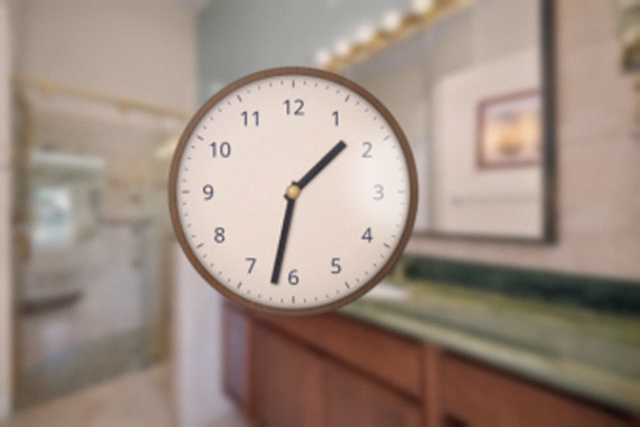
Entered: 1 h 32 min
